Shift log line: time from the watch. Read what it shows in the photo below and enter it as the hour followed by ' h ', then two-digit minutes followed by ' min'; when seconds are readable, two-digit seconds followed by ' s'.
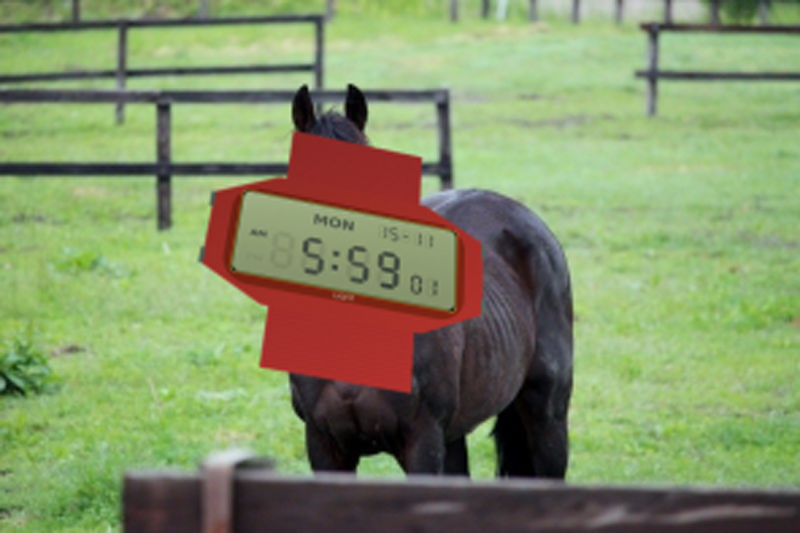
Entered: 5 h 59 min 01 s
